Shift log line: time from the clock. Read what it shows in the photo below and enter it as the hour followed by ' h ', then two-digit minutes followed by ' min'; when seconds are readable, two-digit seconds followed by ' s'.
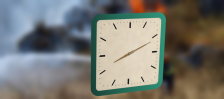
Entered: 8 h 11 min
